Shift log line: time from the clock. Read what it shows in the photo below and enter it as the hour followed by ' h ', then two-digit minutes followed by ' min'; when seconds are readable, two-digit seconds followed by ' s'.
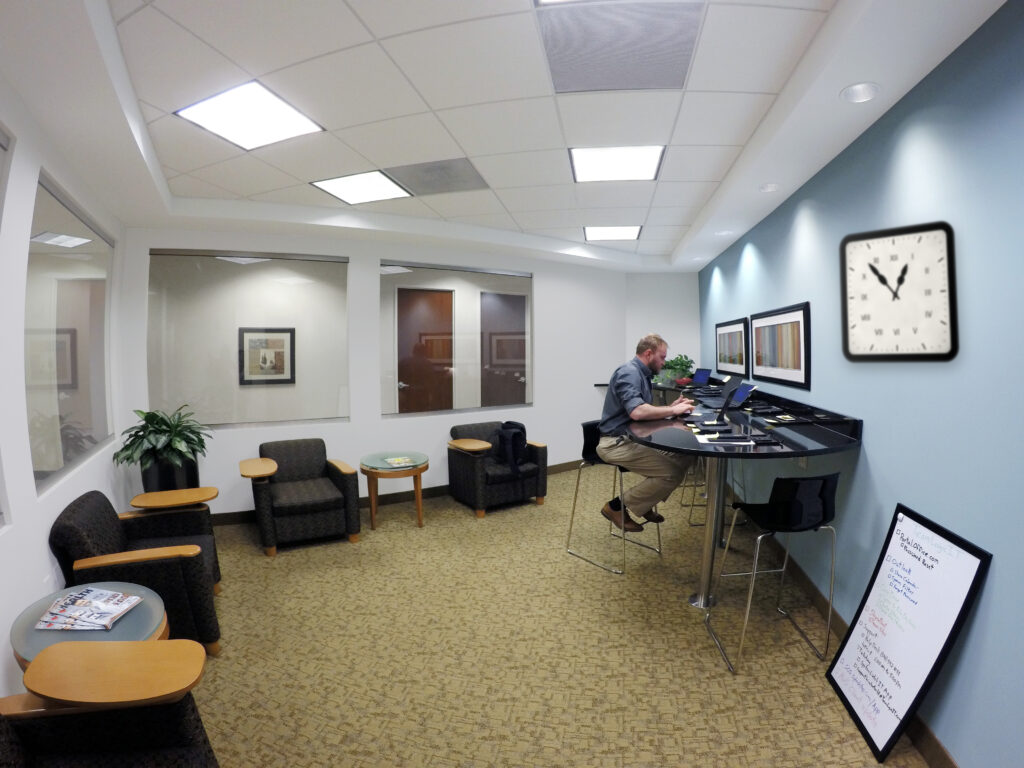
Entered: 12 h 53 min
